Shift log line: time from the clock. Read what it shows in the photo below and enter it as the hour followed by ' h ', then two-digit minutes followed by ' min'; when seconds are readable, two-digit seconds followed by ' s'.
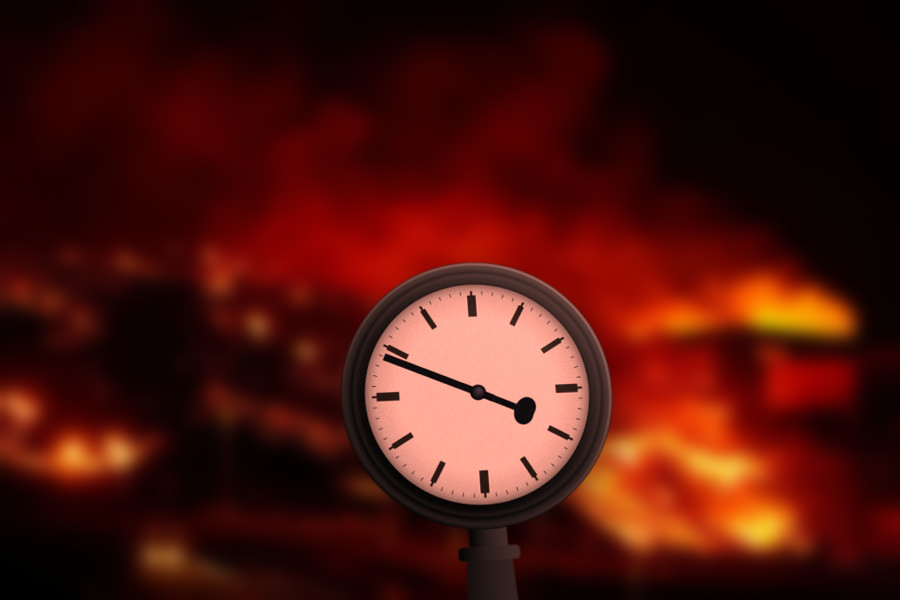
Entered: 3 h 49 min
